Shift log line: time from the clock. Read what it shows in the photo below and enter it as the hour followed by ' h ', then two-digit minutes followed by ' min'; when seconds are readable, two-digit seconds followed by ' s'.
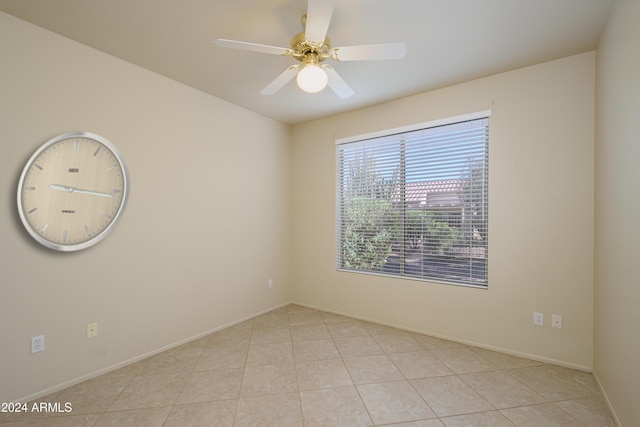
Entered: 9 h 16 min
